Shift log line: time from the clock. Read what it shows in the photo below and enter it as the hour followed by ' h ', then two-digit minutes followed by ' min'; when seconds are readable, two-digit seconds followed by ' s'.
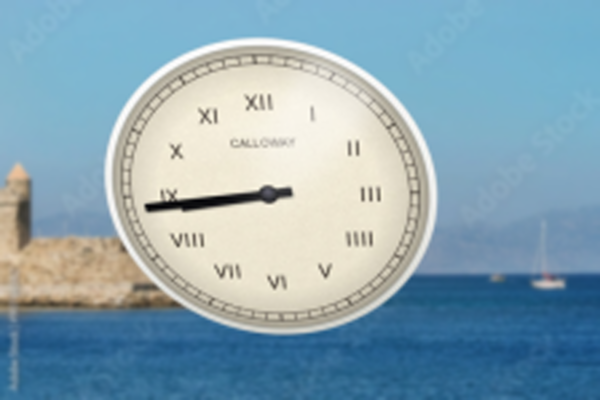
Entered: 8 h 44 min
